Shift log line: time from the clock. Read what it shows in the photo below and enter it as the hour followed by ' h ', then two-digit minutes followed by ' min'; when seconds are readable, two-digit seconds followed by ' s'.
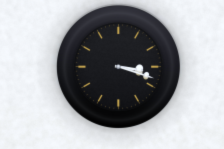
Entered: 3 h 18 min
